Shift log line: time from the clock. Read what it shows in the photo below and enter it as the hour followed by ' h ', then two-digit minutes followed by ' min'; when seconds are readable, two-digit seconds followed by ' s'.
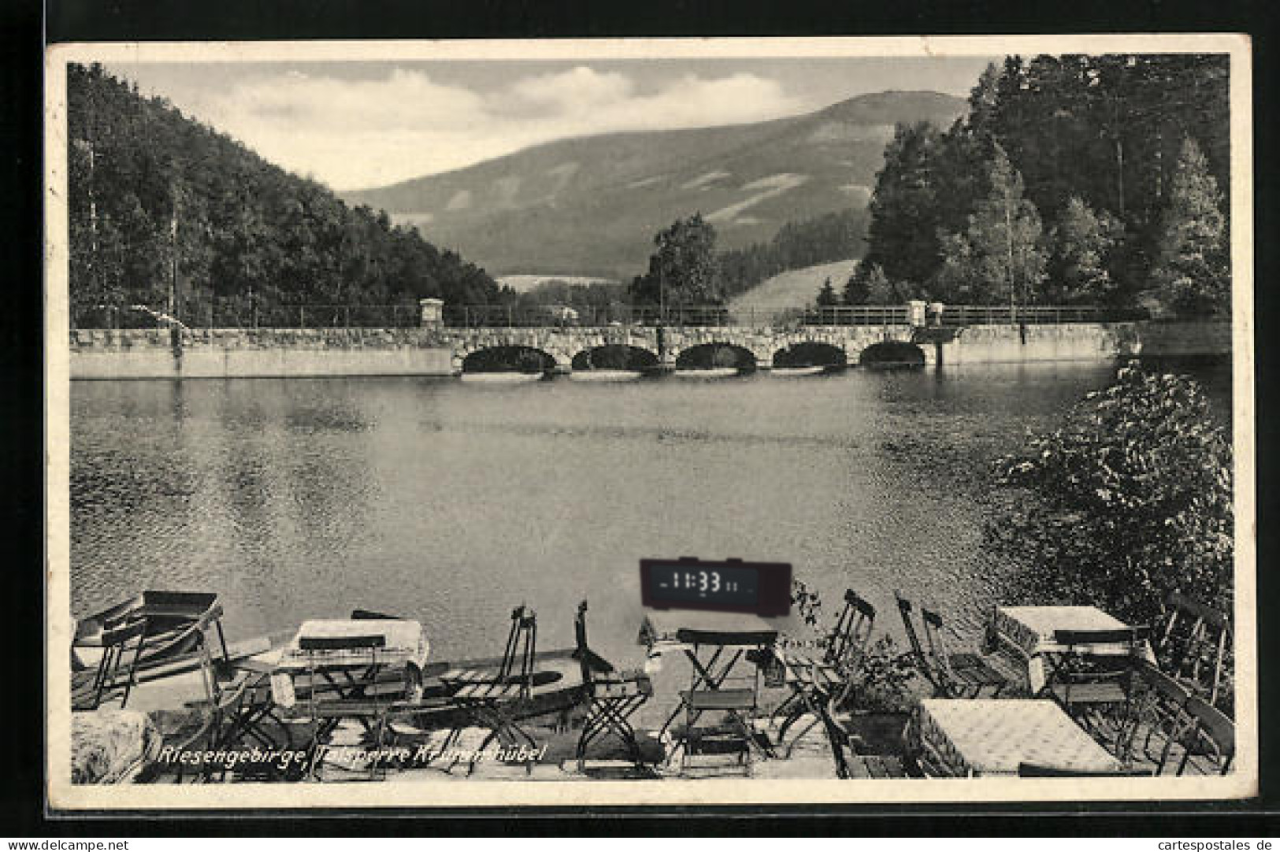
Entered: 11 h 33 min
